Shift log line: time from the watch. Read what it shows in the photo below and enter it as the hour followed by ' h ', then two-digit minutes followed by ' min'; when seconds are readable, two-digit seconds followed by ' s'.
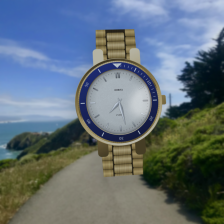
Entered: 7 h 28 min
